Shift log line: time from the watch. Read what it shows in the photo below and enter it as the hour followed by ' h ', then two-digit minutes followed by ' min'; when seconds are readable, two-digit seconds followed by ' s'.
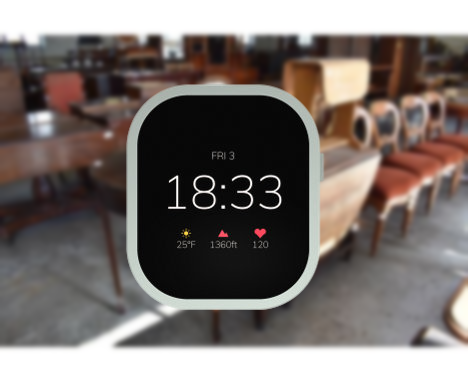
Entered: 18 h 33 min
